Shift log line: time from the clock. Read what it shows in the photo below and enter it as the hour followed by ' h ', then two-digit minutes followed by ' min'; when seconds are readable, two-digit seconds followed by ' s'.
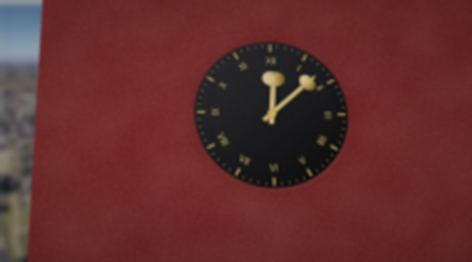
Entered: 12 h 08 min
